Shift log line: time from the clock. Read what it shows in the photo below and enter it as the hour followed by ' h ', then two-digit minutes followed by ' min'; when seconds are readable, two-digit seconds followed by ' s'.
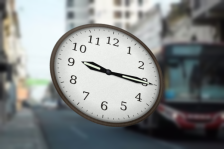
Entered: 9 h 15 min
